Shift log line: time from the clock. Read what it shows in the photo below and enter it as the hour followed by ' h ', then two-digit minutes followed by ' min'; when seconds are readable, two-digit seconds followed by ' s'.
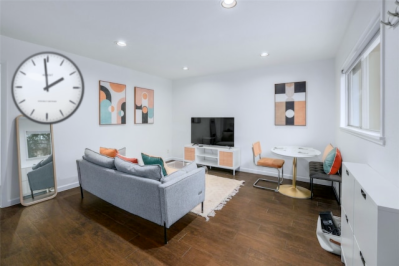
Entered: 1 h 59 min
